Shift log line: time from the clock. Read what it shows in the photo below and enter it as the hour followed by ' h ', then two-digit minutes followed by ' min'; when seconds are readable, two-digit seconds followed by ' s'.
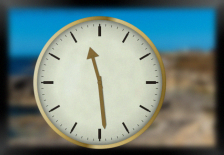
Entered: 11 h 29 min
